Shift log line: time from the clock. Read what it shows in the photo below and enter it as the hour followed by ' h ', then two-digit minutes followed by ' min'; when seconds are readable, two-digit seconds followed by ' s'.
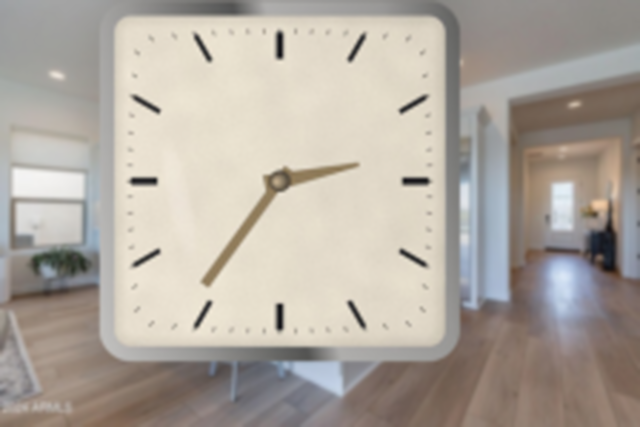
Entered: 2 h 36 min
